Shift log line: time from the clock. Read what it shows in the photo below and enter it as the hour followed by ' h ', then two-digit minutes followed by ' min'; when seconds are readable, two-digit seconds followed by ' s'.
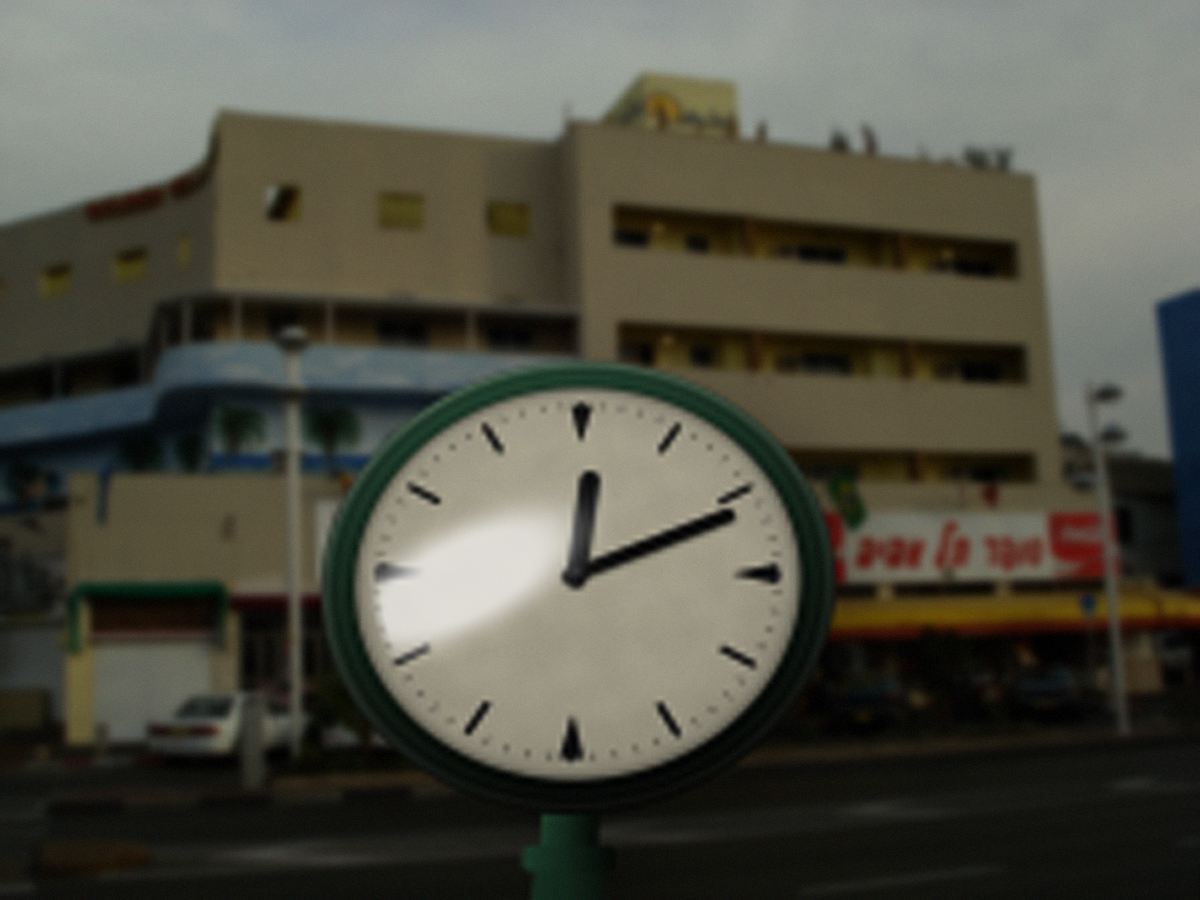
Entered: 12 h 11 min
